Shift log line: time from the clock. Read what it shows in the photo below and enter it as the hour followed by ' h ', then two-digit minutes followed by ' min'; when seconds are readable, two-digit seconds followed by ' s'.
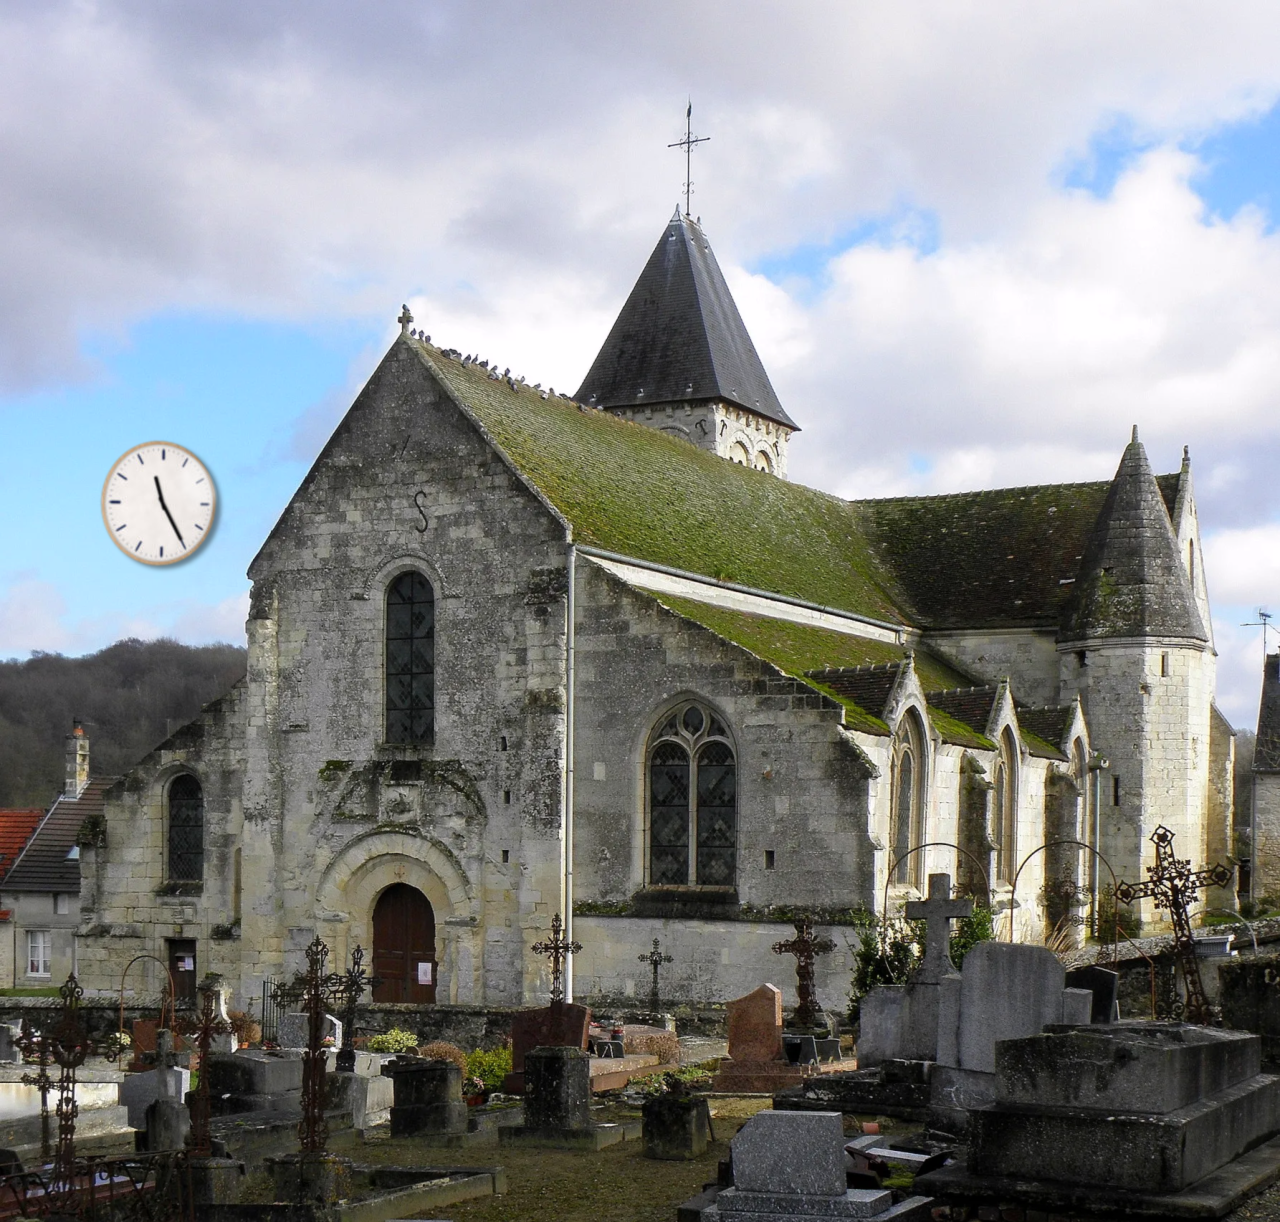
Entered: 11 h 25 min
